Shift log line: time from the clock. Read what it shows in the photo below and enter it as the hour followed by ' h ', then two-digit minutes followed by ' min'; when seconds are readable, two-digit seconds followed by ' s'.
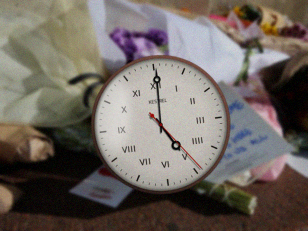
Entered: 5 h 00 min 24 s
